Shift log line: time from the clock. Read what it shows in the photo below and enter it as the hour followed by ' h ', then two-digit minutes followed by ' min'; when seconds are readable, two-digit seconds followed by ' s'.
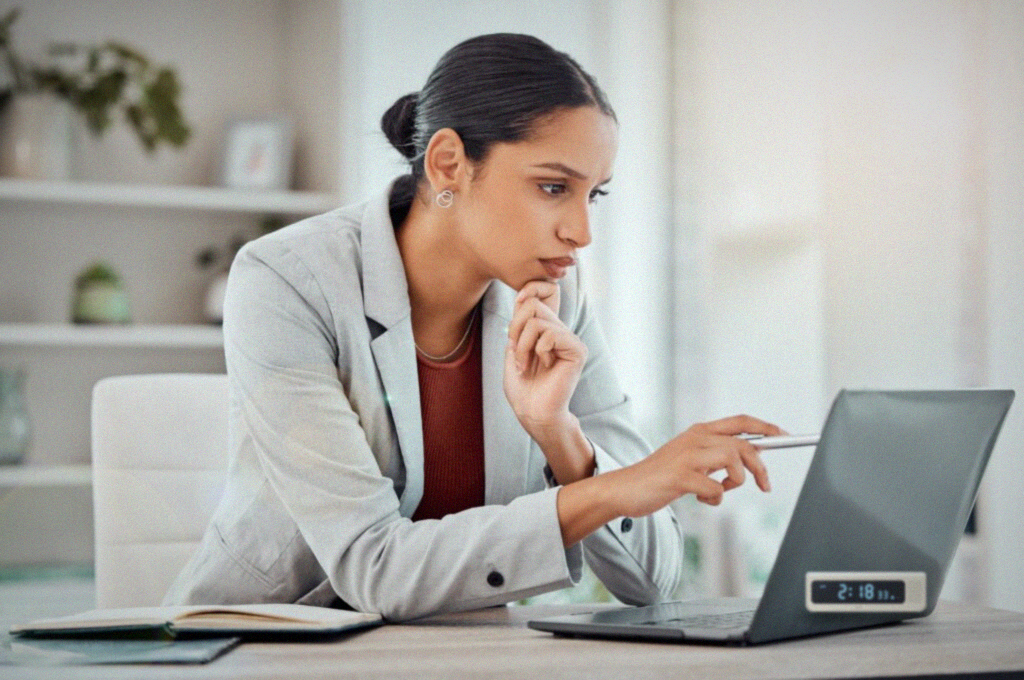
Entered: 2 h 18 min
